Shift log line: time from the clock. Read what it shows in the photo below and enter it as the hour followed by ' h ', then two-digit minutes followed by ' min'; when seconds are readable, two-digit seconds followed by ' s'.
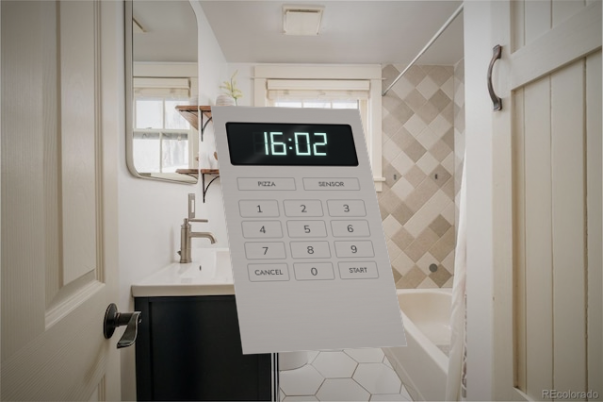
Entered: 16 h 02 min
